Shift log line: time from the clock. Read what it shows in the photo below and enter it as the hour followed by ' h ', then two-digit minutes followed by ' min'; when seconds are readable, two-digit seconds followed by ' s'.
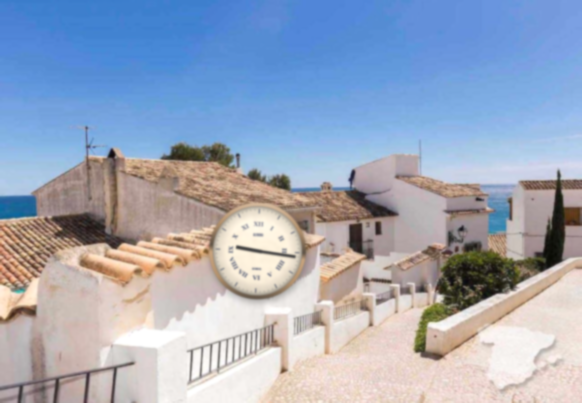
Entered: 9 h 16 min
